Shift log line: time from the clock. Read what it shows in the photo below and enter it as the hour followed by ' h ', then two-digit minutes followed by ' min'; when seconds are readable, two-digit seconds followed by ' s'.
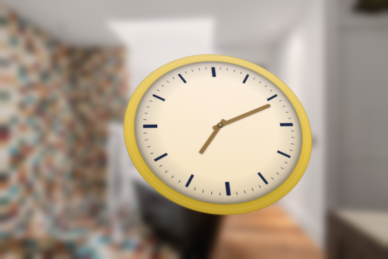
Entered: 7 h 11 min
